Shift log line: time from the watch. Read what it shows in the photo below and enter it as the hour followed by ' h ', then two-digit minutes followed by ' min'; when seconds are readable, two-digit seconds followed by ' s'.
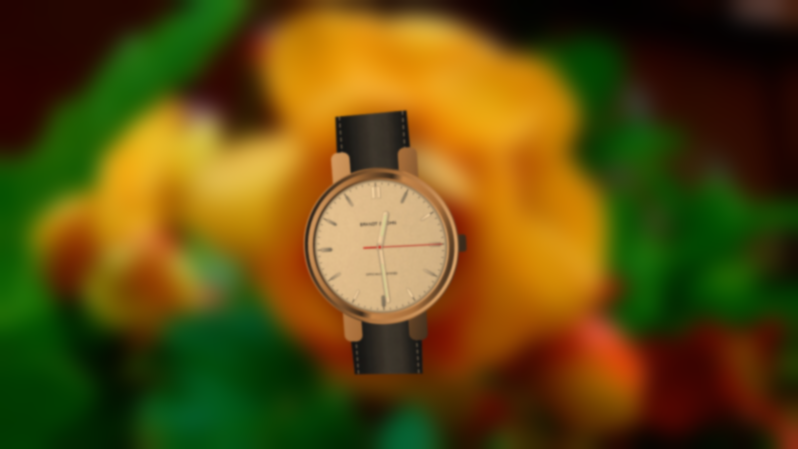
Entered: 12 h 29 min 15 s
